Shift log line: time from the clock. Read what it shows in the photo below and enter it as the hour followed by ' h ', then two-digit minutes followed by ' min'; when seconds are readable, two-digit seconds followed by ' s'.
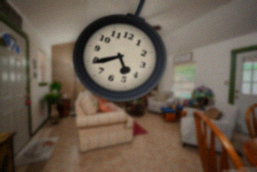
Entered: 4 h 39 min
